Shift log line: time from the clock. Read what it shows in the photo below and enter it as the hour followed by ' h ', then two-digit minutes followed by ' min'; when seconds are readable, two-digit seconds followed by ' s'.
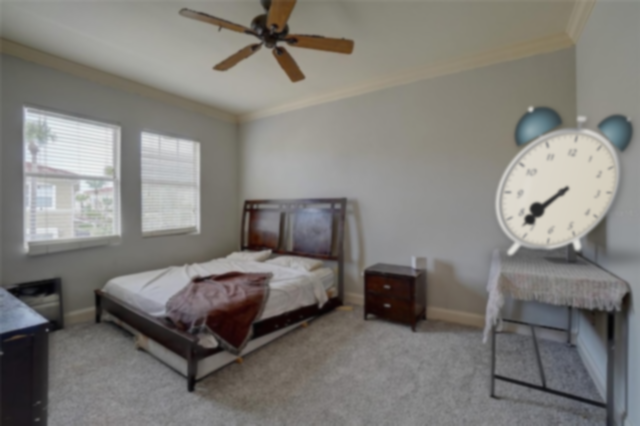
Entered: 7 h 37 min
